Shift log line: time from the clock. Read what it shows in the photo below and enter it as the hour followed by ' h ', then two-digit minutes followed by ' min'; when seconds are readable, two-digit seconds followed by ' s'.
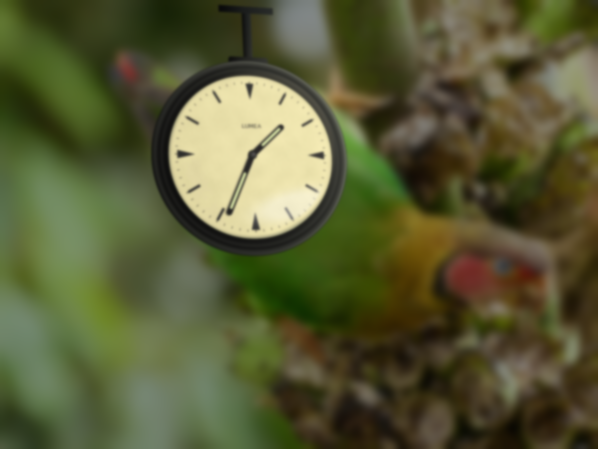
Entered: 1 h 34 min
